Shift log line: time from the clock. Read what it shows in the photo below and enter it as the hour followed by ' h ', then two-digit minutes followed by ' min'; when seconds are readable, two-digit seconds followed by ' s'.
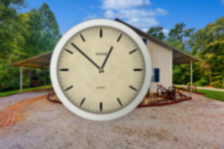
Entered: 12 h 52 min
